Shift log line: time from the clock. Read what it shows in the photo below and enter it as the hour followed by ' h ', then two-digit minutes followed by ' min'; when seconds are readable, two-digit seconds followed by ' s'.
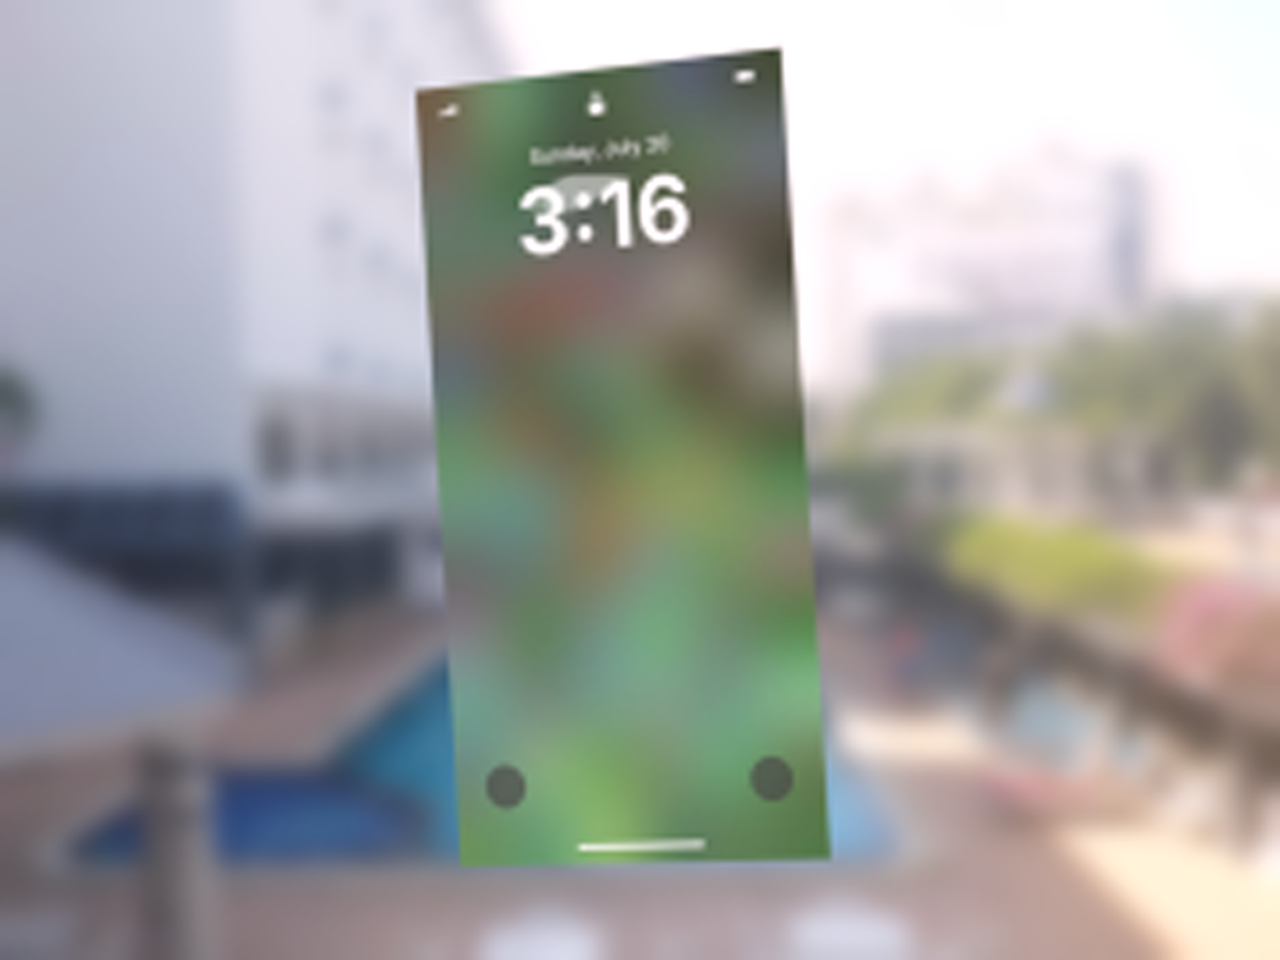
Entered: 3 h 16 min
